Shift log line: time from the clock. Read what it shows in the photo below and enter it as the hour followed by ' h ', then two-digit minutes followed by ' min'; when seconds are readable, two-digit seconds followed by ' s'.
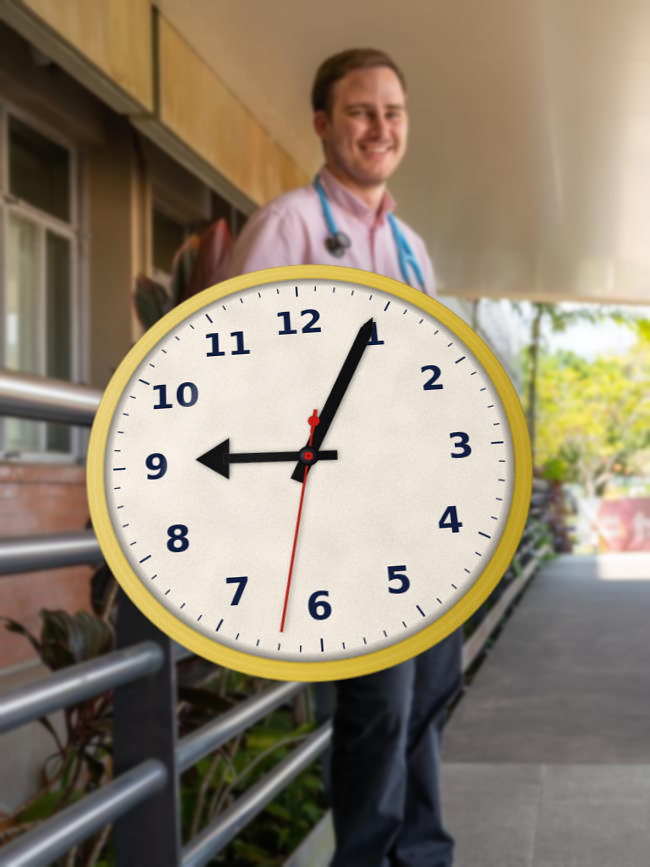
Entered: 9 h 04 min 32 s
